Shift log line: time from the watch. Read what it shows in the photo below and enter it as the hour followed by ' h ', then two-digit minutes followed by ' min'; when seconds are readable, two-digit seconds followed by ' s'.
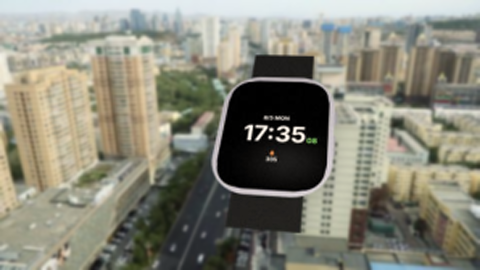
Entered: 17 h 35 min
